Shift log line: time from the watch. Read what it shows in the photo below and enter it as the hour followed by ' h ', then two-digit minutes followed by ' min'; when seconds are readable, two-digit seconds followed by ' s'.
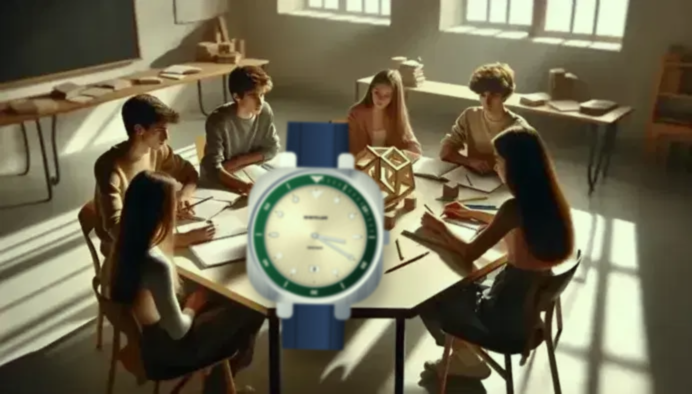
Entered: 3 h 20 min
